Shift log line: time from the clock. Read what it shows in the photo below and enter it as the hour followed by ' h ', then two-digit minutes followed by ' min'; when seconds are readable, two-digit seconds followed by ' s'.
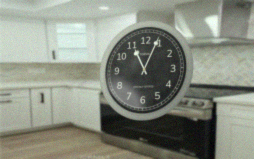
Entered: 11 h 04 min
